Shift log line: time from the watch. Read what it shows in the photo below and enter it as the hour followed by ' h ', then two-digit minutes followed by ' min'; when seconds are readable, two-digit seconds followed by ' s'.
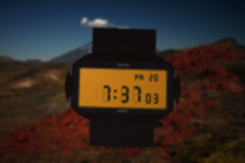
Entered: 7 h 37 min 03 s
